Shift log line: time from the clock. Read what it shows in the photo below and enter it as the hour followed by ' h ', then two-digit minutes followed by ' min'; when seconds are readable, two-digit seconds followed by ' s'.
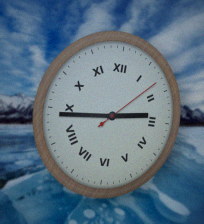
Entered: 2 h 44 min 08 s
